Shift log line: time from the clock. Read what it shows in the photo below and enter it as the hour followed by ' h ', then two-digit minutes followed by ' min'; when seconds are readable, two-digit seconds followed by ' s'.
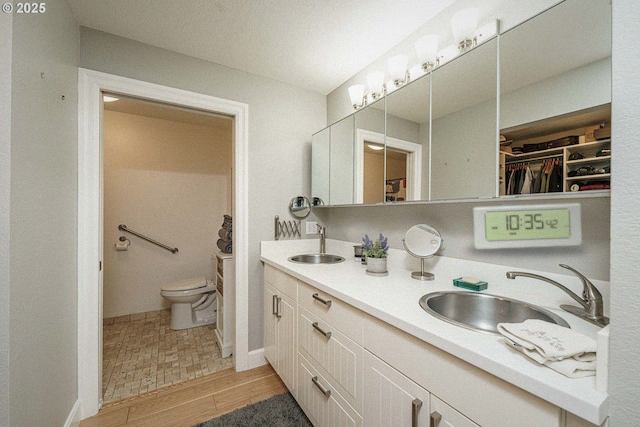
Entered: 10 h 35 min
